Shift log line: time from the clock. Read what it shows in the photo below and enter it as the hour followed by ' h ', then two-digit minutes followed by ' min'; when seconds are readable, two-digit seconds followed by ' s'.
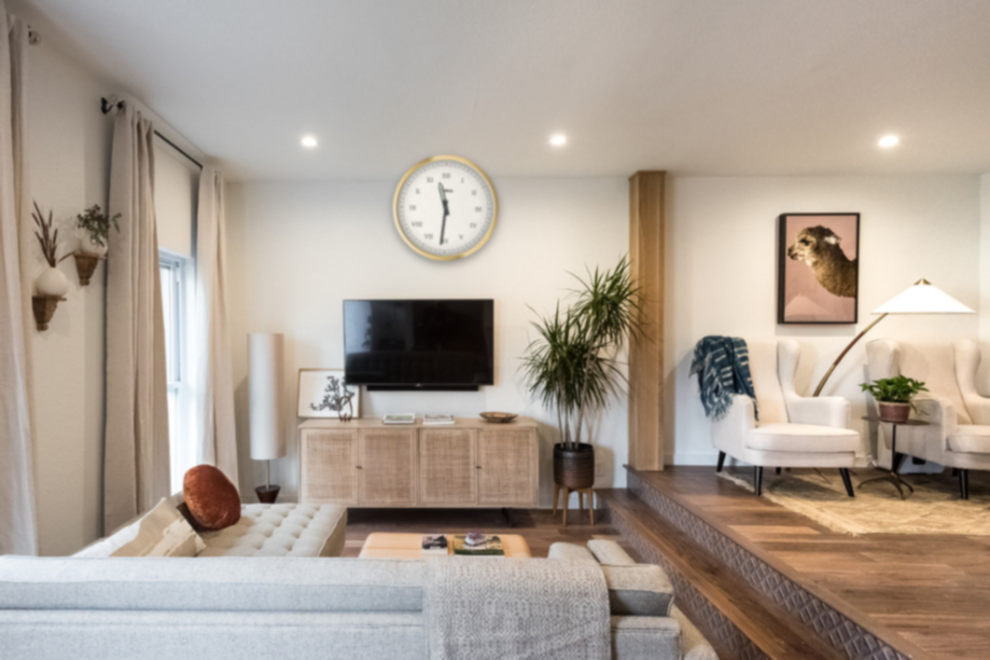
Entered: 11 h 31 min
